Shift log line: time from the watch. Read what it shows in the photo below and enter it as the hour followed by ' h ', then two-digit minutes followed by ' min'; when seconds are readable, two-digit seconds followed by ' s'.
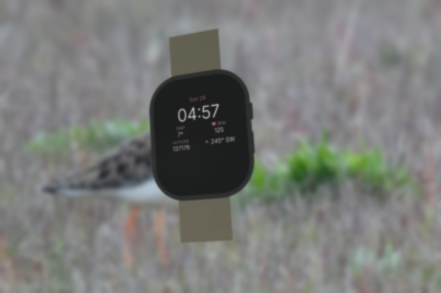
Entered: 4 h 57 min
